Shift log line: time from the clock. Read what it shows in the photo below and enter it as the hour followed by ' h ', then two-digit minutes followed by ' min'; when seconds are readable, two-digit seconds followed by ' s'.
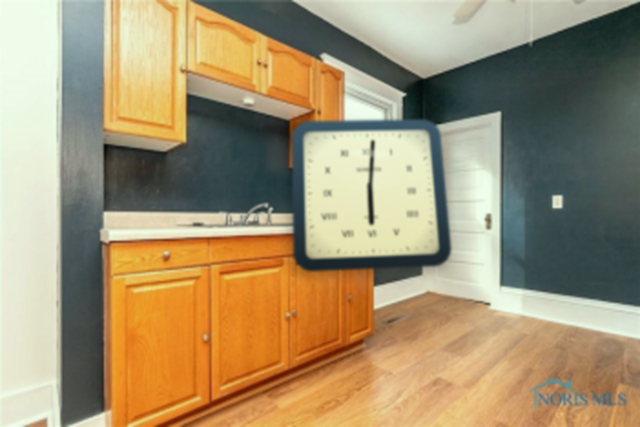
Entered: 6 h 01 min
